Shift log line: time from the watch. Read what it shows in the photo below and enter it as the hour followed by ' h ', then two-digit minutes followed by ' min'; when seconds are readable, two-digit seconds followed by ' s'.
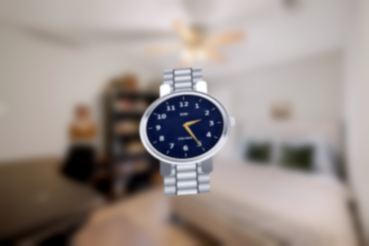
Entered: 2 h 25 min
